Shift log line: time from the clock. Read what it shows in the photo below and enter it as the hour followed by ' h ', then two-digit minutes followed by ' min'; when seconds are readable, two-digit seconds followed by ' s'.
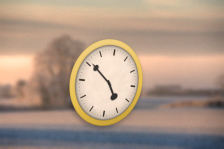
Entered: 4 h 51 min
